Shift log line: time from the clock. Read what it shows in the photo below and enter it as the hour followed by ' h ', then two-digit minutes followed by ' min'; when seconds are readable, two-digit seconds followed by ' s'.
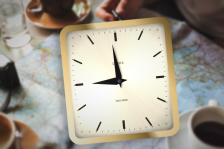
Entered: 8 h 59 min
